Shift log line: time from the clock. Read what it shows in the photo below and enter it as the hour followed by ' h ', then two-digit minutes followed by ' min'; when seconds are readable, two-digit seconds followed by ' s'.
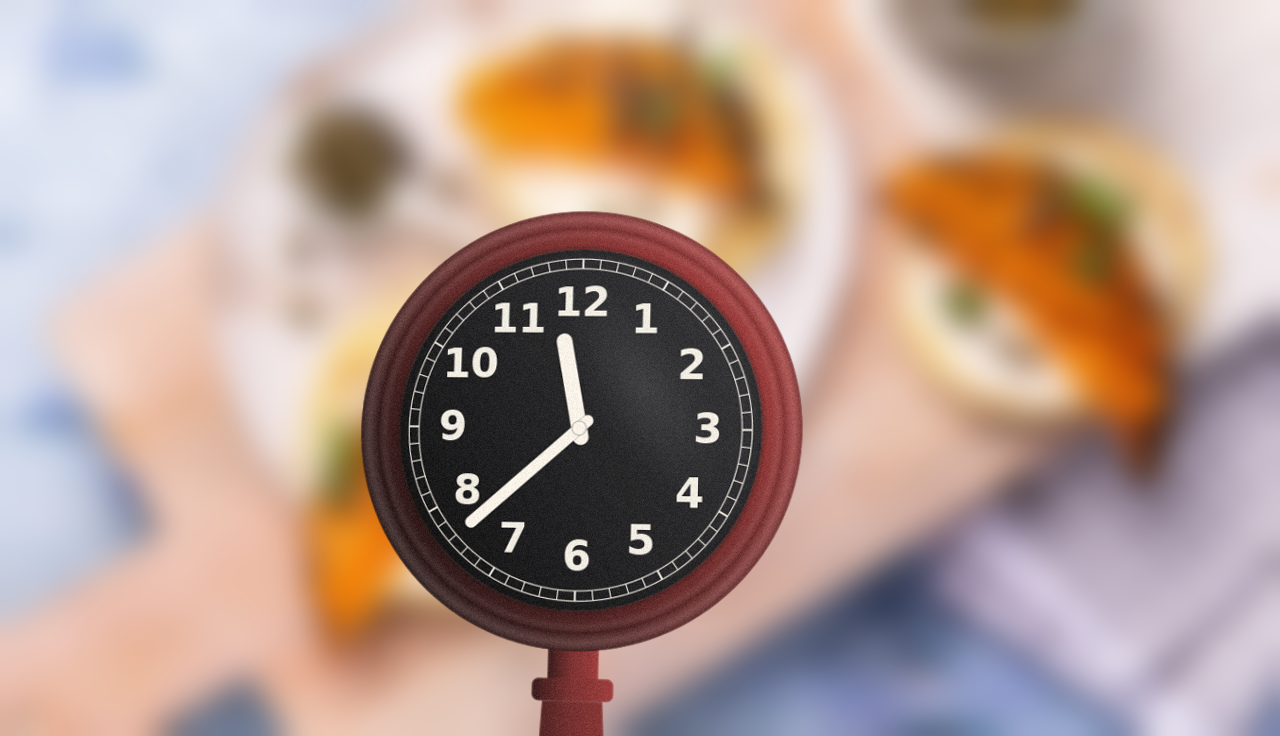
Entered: 11 h 38 min
